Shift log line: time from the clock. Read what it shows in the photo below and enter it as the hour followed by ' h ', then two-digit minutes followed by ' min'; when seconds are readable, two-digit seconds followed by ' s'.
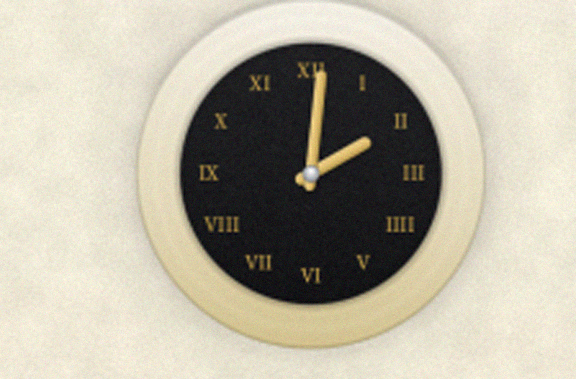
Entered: 2 h 01 min
